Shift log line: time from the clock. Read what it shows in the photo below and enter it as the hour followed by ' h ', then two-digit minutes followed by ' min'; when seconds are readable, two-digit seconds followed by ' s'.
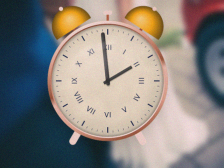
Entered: 1 h 59 min
